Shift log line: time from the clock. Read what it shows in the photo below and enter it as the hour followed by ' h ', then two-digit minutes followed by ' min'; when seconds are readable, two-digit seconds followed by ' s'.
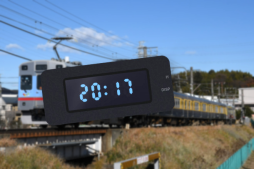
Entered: 20 h 17 min
